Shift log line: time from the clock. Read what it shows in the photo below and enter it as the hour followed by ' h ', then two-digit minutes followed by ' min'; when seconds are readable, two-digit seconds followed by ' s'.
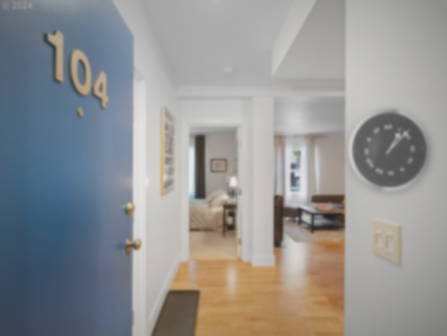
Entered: 1 h 08 min
